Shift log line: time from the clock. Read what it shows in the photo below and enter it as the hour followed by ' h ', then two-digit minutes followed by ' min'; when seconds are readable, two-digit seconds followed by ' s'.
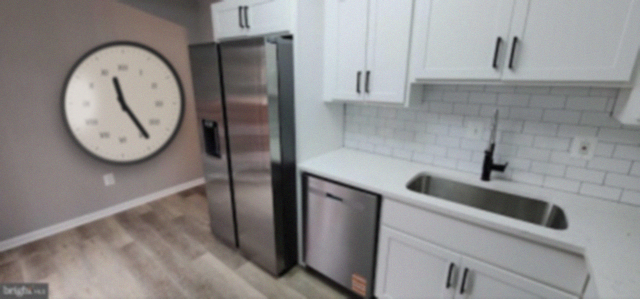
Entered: 11 h 24 min
